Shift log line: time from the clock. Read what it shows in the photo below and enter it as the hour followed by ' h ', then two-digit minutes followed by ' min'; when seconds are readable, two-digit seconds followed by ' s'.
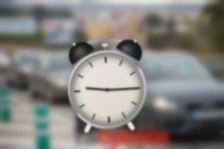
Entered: 9 h 15 min
